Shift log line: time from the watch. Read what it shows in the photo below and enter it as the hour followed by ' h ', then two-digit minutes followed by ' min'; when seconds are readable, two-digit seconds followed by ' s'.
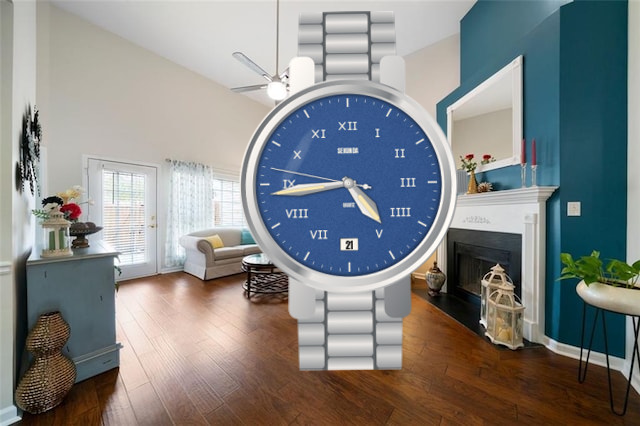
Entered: 4 h 43 min 47 s
